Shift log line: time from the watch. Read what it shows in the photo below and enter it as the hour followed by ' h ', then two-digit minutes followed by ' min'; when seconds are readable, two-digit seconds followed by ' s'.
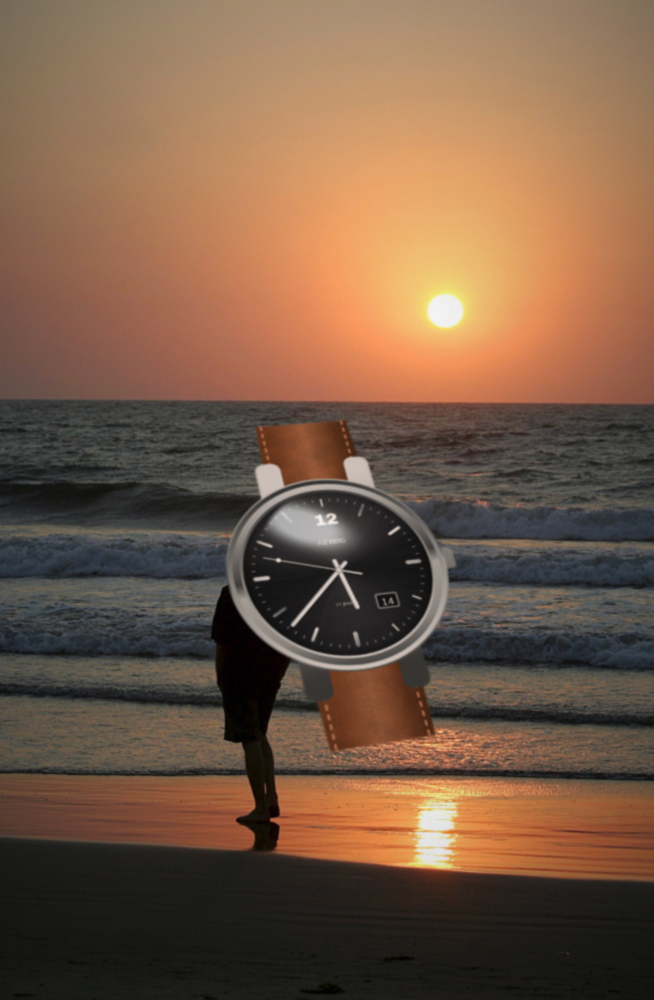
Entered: 5 h 37 min 48 s
